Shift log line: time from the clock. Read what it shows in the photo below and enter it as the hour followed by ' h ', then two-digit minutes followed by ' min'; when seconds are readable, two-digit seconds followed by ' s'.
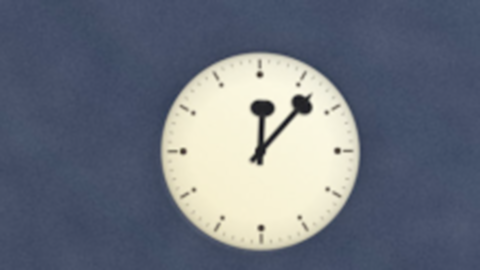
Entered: 12 h 07 min
